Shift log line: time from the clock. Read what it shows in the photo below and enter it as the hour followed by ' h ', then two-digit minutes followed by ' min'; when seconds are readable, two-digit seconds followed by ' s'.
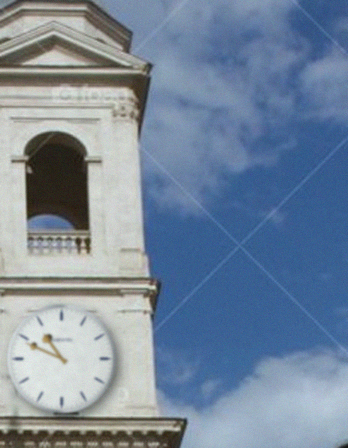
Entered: 10 h 49 min
